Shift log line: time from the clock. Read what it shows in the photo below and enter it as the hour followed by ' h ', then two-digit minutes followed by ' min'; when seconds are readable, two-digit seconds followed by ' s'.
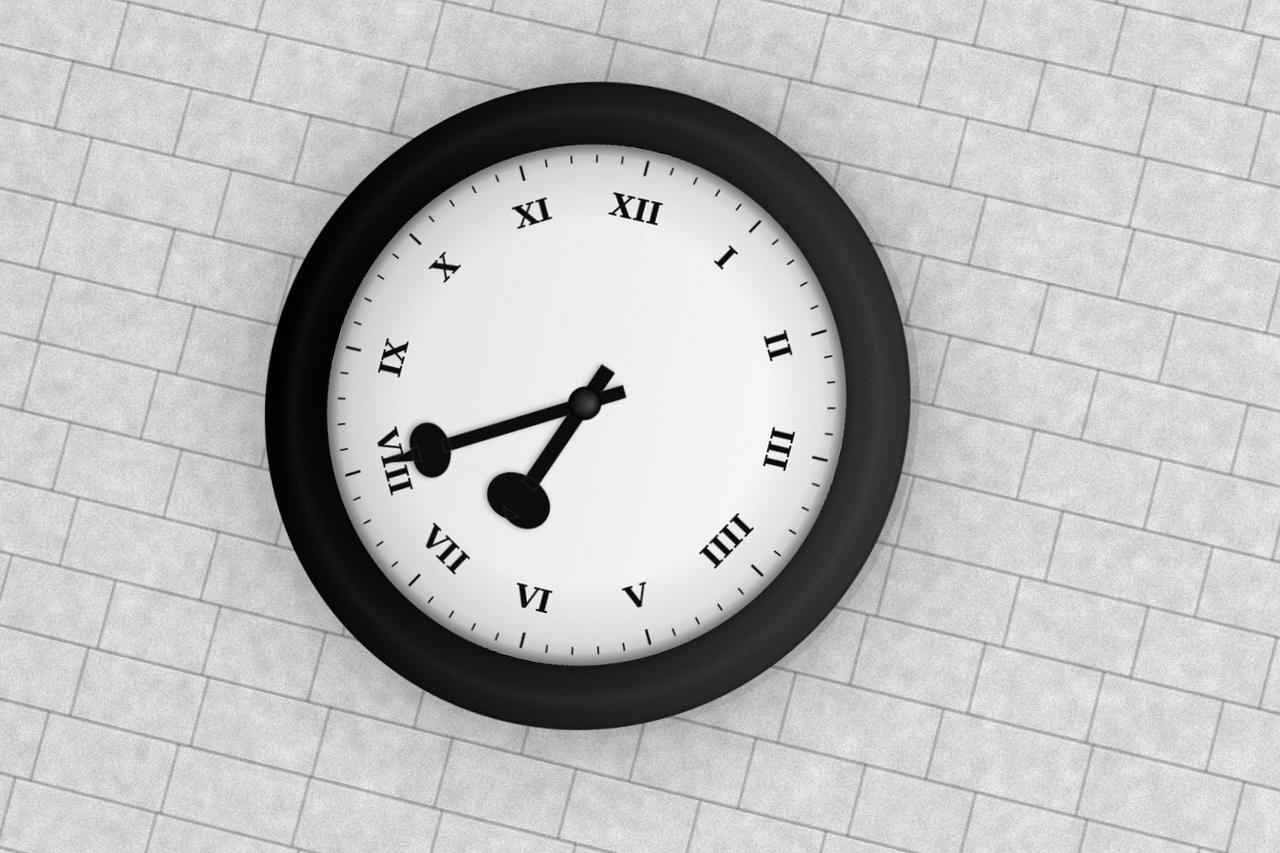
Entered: 6 h 40 min
